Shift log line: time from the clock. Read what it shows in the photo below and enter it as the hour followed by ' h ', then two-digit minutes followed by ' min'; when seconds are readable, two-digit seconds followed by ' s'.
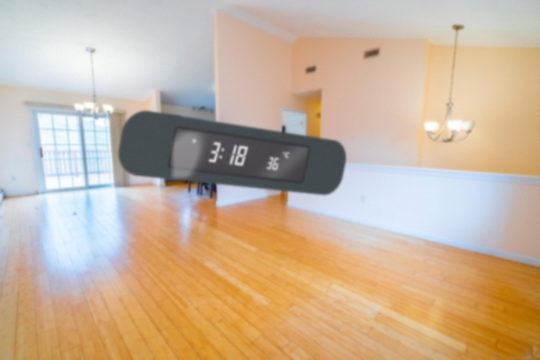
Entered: 3 h 18 min
